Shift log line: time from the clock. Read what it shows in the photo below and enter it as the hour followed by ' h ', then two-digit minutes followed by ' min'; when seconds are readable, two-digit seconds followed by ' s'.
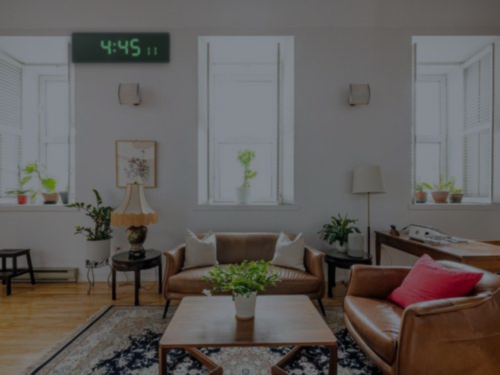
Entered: 4 h 45 min
